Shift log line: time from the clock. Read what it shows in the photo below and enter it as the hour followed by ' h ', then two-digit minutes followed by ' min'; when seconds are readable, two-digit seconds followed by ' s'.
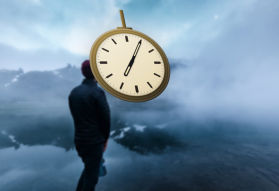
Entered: 7 h 05 min
